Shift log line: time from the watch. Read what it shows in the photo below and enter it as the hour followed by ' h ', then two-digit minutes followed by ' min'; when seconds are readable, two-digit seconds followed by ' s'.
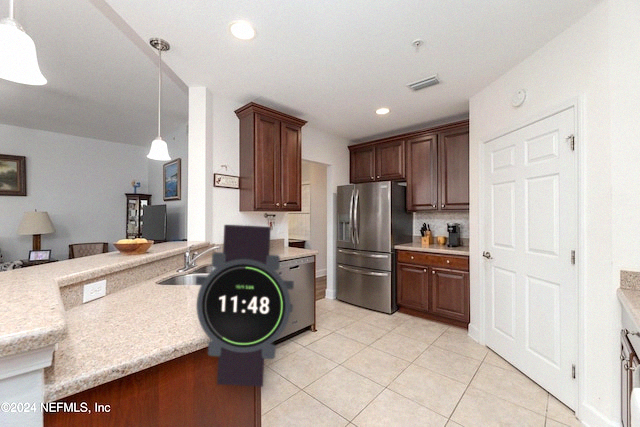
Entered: 11 h 48 min
